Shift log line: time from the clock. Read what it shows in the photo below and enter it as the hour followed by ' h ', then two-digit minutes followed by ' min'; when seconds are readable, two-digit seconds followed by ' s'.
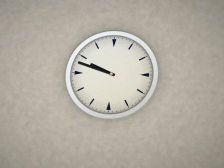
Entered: 9 h 48 min
